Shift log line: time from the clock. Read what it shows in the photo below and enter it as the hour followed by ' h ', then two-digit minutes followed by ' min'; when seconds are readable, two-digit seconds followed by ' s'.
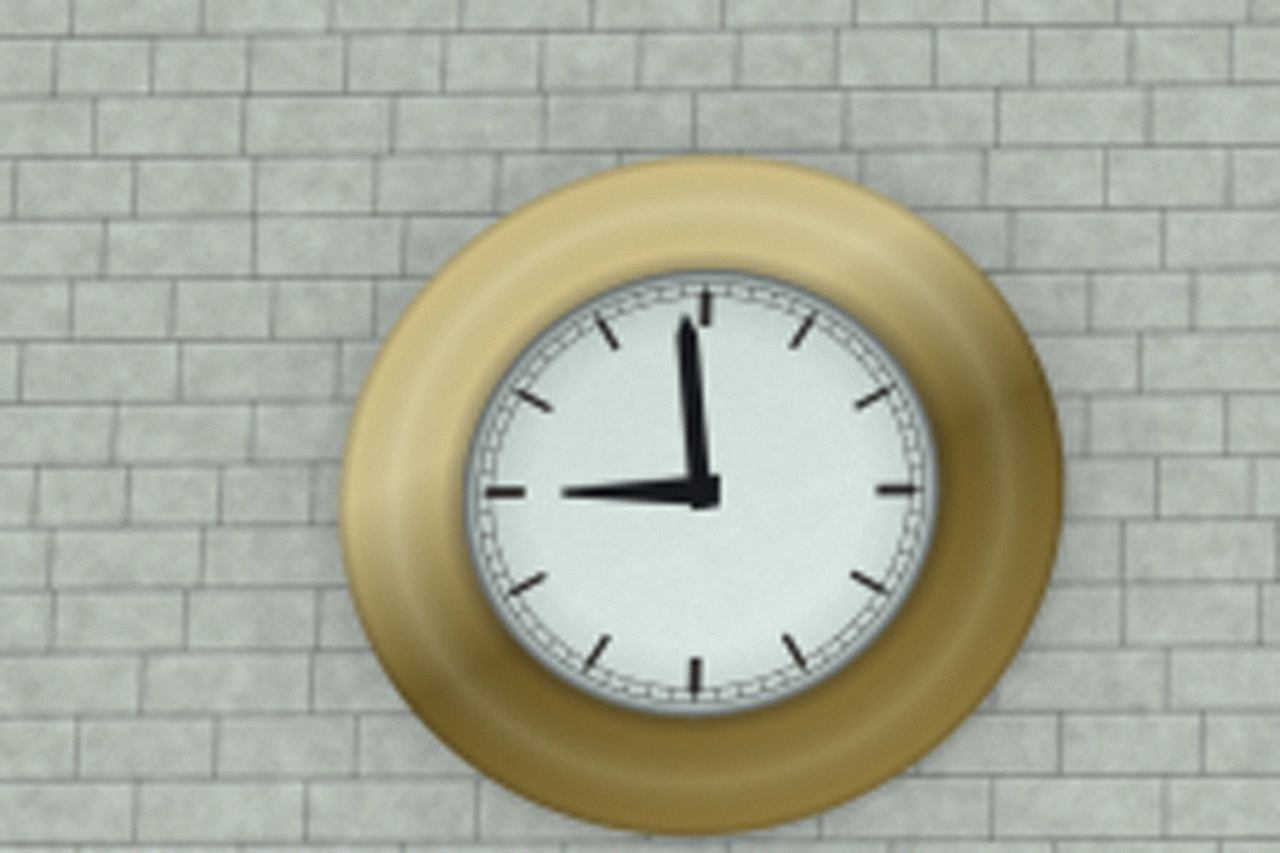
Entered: 8 h 59 min
